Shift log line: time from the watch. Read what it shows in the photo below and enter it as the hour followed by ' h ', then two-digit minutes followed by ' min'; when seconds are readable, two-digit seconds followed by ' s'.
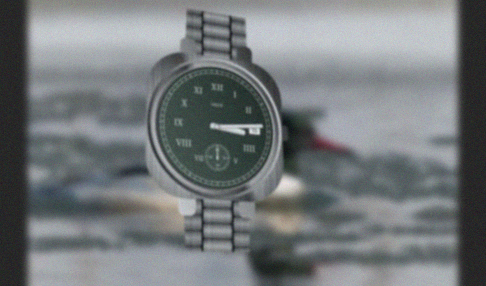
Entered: 3 h 14 min
